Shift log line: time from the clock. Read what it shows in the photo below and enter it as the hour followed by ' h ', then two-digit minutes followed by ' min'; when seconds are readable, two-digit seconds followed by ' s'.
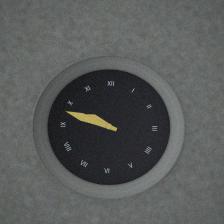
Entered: 9 h 48 min
